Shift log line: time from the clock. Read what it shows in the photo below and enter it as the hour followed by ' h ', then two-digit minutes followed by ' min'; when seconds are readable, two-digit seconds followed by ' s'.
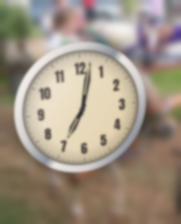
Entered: 7 h 02 min
